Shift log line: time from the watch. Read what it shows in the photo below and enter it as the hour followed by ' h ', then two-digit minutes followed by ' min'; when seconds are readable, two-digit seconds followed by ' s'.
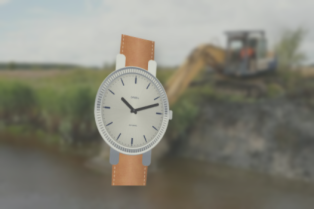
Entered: 10 h 12 min
